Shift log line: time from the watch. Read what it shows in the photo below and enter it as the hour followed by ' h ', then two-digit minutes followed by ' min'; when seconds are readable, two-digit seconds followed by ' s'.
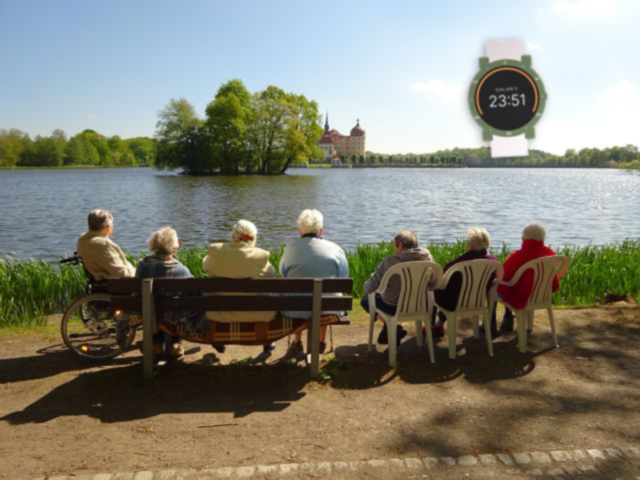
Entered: 23 h 51 min
